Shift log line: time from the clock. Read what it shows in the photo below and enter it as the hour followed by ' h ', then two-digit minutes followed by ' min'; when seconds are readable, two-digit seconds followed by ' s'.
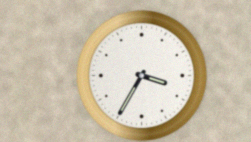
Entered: 3 h 35 min
